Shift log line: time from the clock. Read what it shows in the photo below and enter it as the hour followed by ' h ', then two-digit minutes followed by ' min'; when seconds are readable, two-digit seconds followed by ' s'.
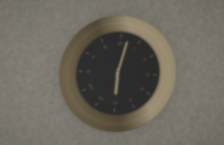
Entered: 6 h 02 min
